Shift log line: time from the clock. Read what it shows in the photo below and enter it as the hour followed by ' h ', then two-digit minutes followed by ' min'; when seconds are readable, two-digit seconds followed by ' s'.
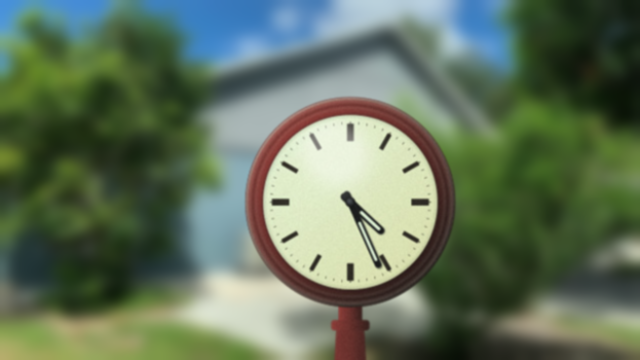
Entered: 4 h 26 min
